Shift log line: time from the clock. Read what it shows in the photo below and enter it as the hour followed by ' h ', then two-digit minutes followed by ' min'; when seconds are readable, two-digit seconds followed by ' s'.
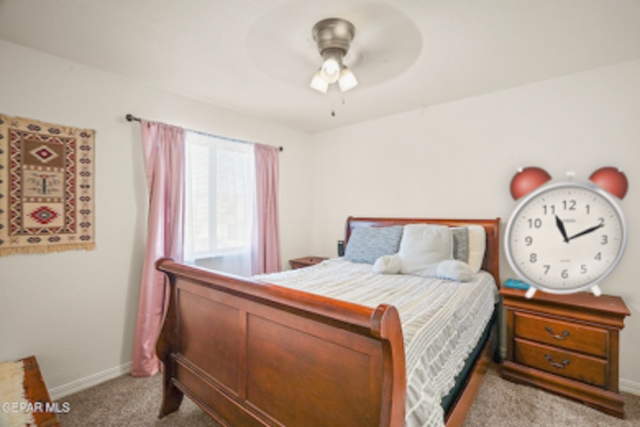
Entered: 11 h 11 min
